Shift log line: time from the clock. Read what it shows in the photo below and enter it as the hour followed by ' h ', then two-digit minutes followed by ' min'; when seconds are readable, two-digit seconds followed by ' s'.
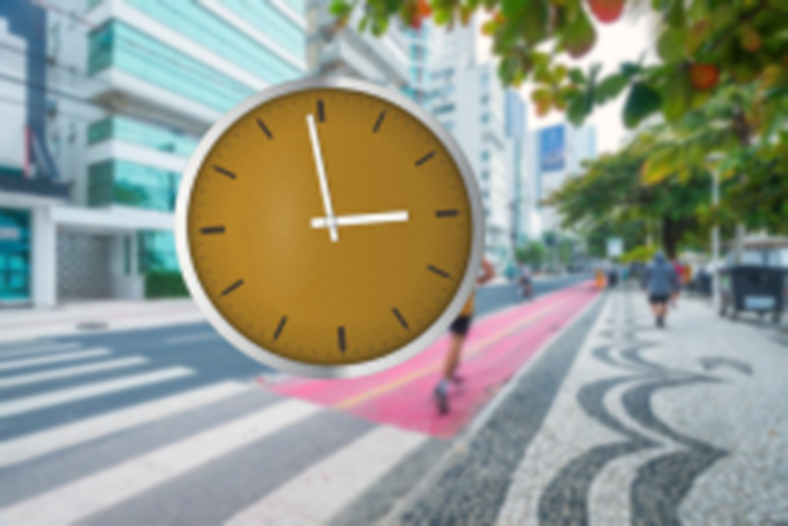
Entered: 2 h 59 min
